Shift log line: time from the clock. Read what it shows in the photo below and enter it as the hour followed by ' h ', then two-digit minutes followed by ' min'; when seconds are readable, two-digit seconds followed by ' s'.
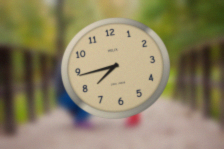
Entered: 7 h 44 min
